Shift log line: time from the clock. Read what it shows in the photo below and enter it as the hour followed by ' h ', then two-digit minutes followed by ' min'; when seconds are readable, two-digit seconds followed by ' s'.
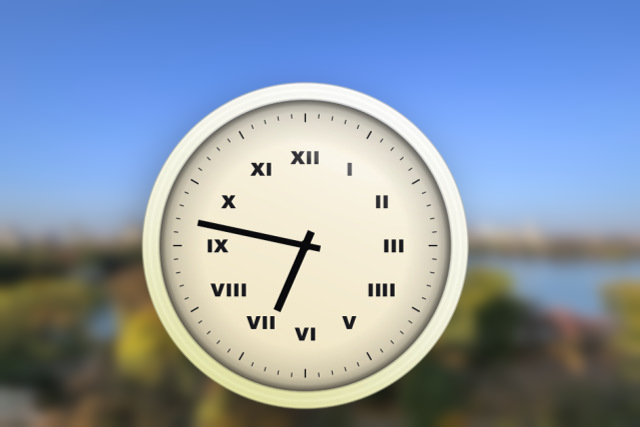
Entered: 6 h 47 min
